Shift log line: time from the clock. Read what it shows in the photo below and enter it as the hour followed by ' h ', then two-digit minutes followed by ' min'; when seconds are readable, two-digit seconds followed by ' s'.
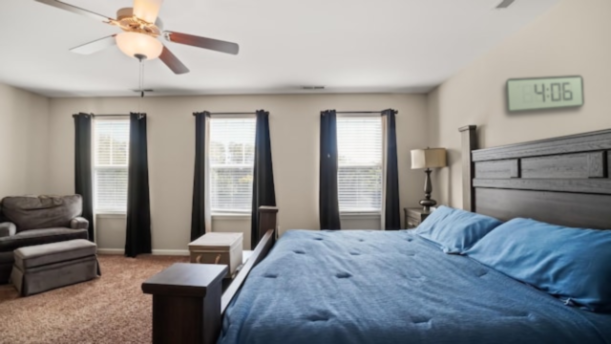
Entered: 4 h 06 min
